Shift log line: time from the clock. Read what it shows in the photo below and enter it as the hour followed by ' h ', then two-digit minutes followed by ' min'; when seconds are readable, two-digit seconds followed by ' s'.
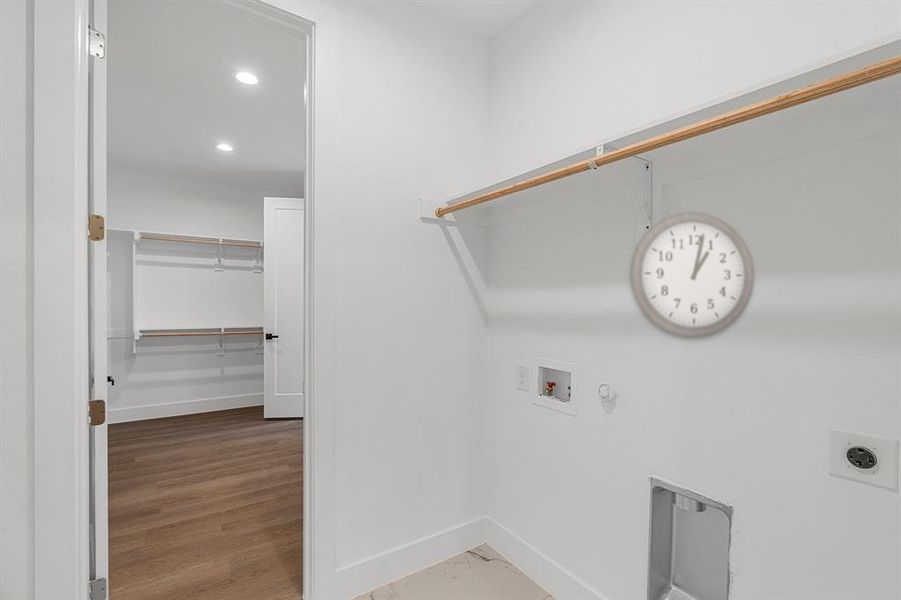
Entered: 1 h 02 min
